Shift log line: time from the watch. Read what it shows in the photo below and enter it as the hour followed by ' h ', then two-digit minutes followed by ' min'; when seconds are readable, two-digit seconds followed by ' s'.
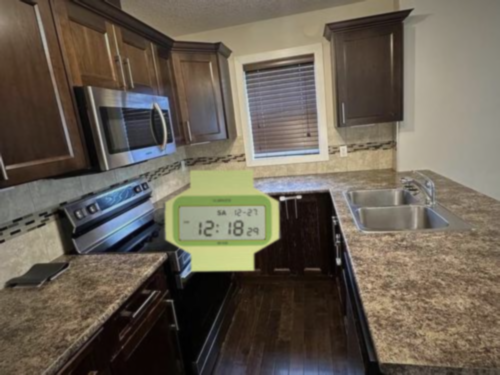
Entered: 12 h 18 min
